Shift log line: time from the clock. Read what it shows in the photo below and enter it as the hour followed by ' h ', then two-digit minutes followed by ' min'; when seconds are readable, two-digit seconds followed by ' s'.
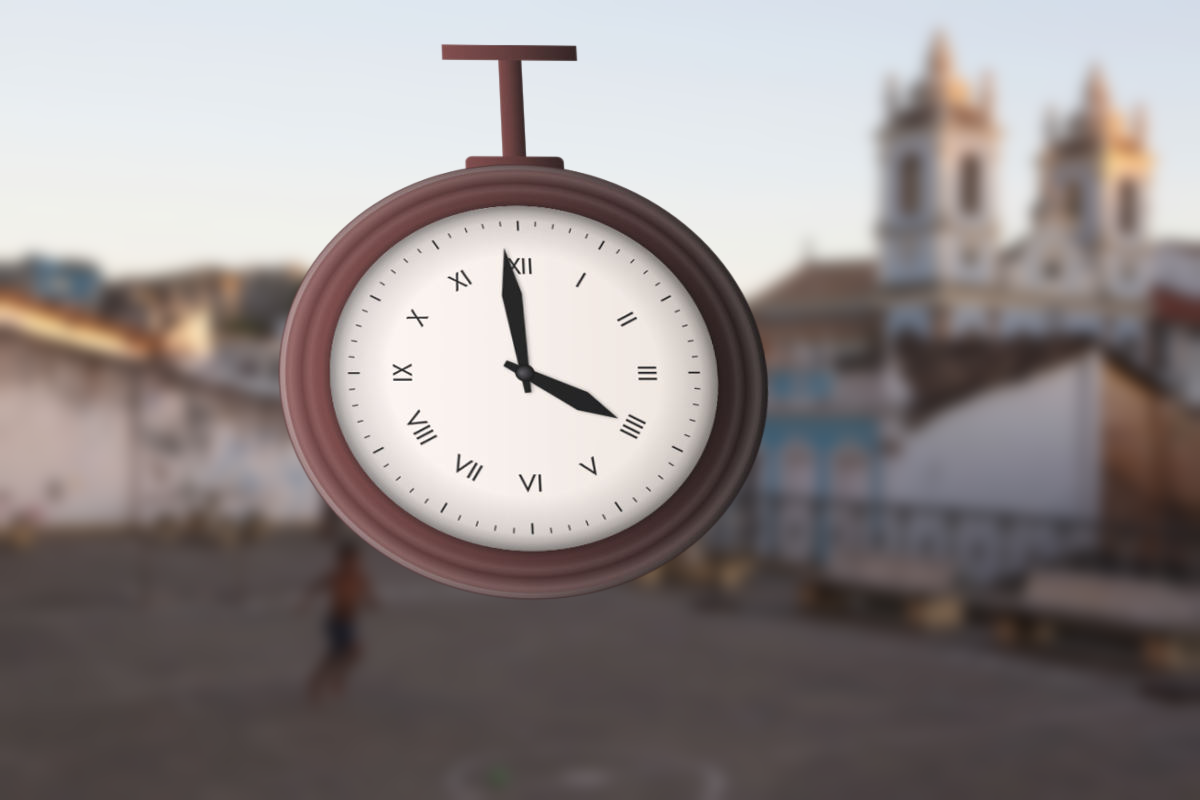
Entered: 3 h 59 min
